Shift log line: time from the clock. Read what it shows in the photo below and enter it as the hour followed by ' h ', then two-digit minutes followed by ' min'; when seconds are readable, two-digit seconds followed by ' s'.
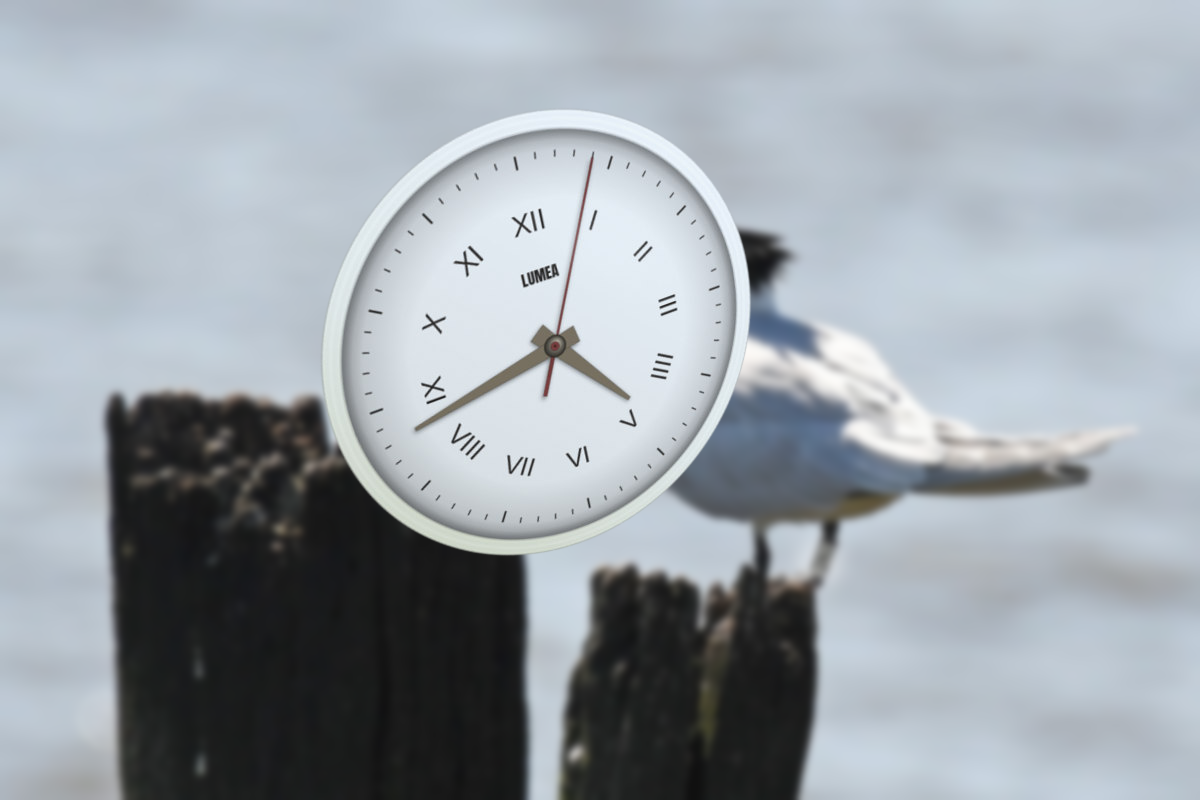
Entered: 4 h 43 min 04 s
